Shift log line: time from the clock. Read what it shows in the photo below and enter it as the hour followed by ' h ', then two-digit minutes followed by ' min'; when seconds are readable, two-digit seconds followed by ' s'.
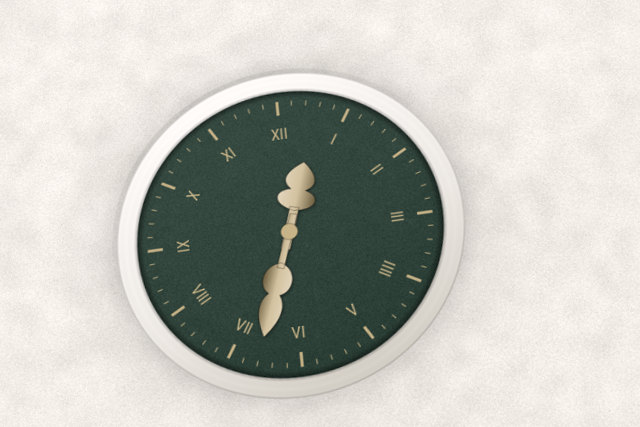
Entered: 12 h 33 min
